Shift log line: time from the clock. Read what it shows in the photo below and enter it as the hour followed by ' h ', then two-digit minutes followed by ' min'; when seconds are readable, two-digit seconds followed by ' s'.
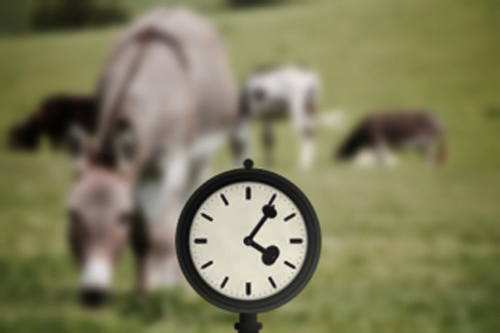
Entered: 4 h 06 min
